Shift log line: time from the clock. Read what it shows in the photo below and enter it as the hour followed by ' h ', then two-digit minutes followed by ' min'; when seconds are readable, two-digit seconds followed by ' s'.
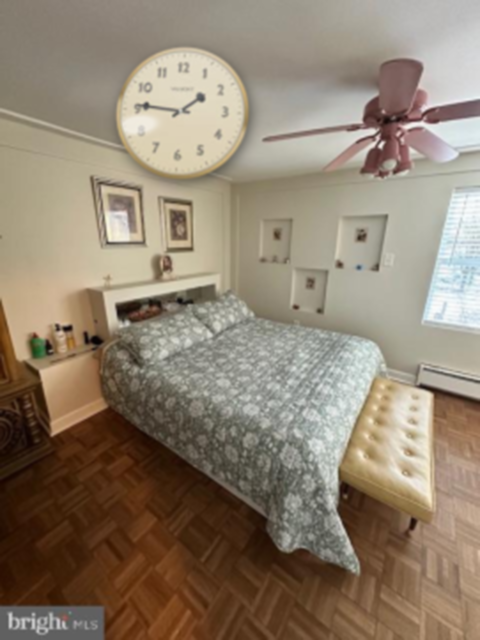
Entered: 1 h 46 min
